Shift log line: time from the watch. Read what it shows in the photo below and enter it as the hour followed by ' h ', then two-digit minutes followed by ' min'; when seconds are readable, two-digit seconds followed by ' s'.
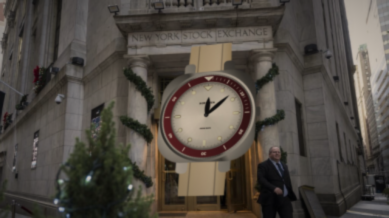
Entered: 12 h 08 min
